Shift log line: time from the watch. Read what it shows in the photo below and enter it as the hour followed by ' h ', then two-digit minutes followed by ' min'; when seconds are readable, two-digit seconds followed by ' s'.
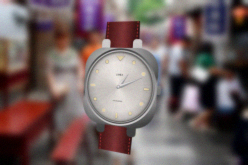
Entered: 1 h 11 min
